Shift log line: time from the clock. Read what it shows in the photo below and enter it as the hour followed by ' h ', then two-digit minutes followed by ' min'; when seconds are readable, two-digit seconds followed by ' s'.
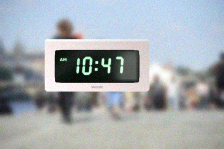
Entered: 10 h 47 min
